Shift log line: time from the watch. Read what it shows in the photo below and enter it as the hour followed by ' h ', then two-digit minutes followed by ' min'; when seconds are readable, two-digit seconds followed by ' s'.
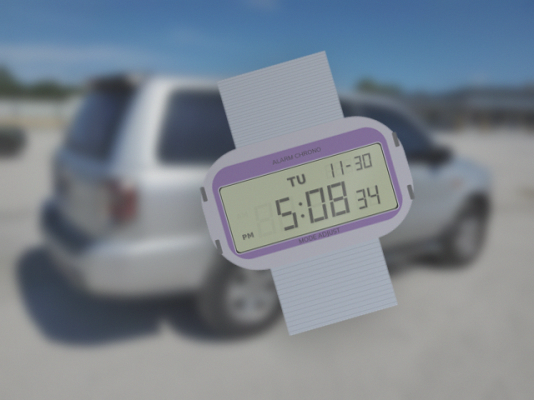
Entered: 5 h 08 min 34 s
